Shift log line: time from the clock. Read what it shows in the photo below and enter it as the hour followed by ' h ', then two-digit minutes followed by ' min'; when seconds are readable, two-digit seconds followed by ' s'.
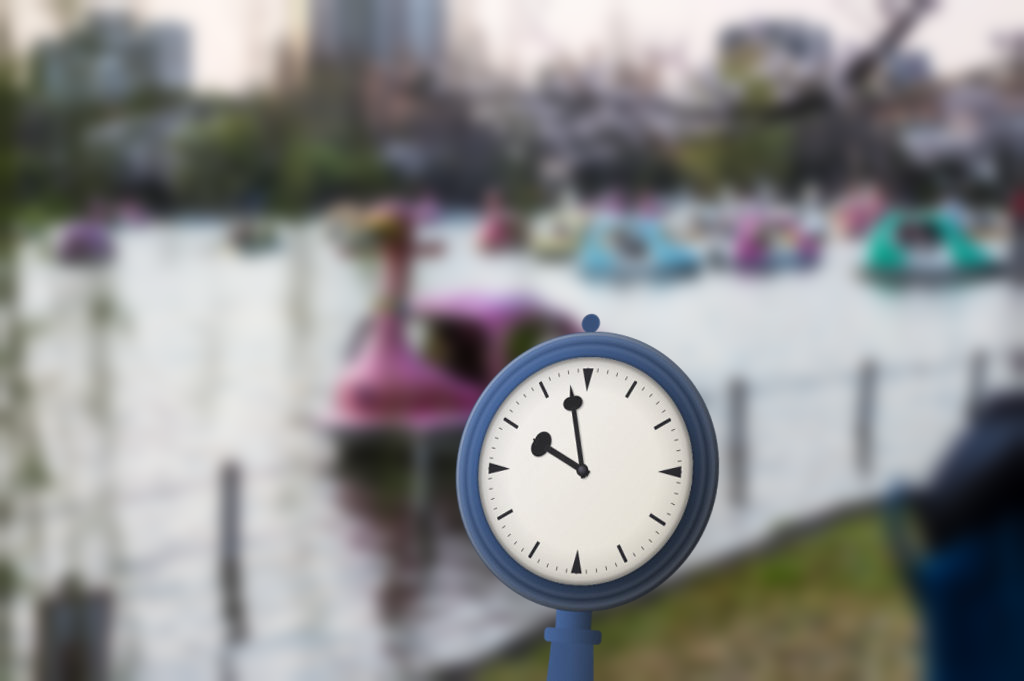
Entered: 9 h 58 min
